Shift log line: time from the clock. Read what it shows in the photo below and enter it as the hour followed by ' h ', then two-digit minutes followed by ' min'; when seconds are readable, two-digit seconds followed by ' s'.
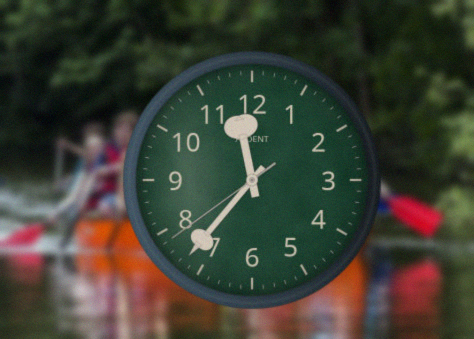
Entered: 11 h 36 min 39 s
